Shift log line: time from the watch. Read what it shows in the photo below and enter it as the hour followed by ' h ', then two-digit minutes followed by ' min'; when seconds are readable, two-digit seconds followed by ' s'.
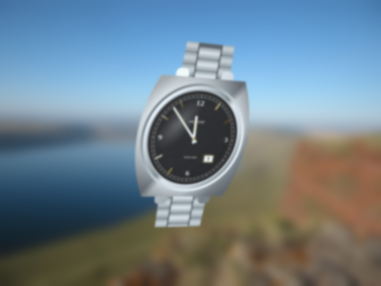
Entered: 11 h 53 min
